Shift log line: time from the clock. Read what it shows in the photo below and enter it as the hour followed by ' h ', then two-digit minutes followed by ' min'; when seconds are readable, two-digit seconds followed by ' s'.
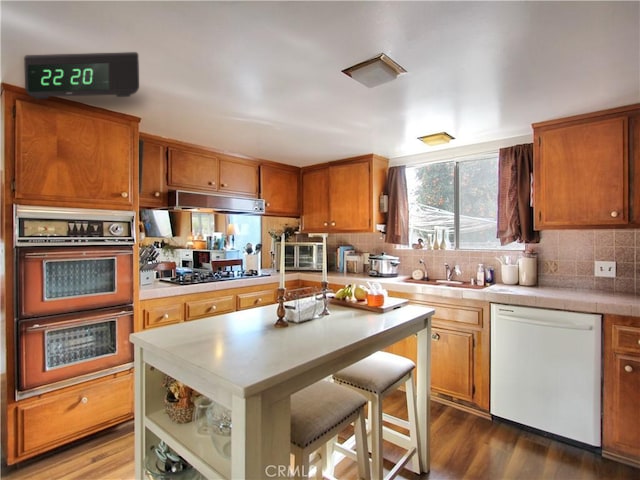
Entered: 22 h 20 min
